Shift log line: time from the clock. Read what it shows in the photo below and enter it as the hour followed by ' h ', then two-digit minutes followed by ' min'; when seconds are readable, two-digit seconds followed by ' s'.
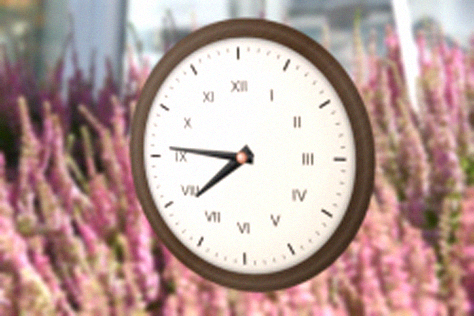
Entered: 7 h 46 min
